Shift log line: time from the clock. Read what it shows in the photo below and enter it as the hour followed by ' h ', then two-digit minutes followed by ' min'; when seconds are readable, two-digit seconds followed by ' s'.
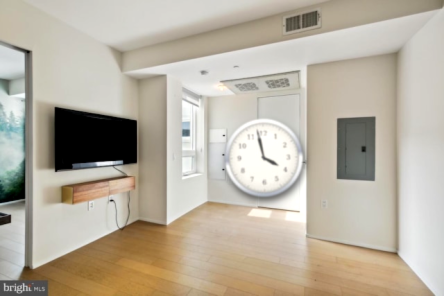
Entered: 3 h 58 min
